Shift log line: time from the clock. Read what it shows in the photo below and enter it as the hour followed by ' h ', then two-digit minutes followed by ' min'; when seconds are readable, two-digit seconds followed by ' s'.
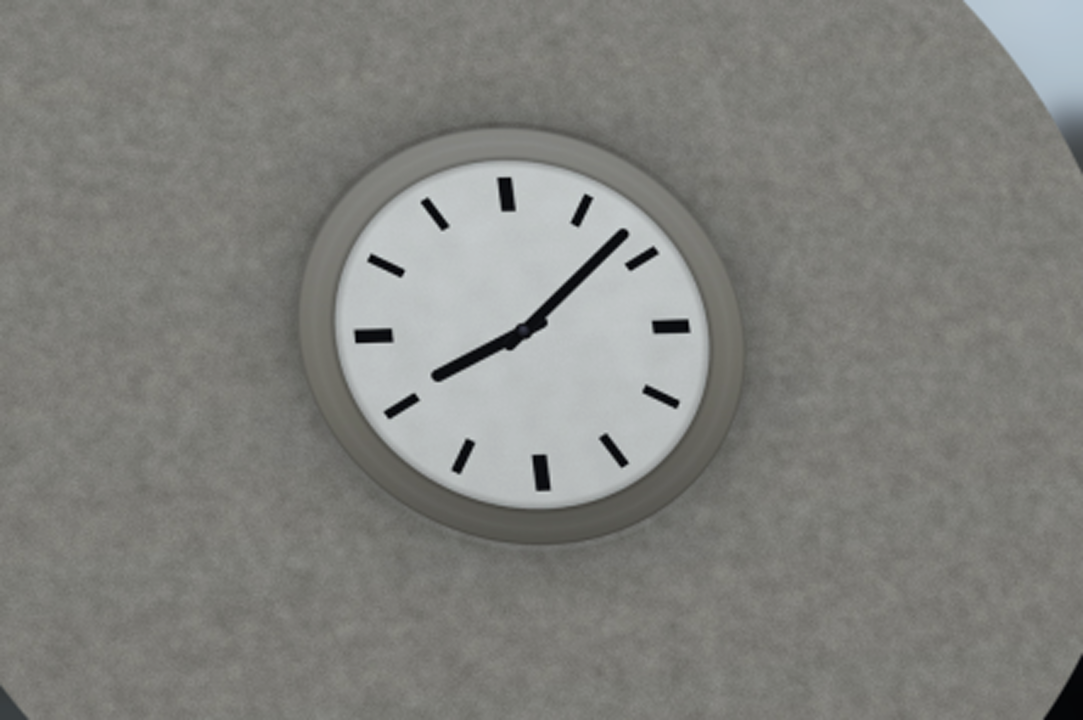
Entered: 8 h 08 min
